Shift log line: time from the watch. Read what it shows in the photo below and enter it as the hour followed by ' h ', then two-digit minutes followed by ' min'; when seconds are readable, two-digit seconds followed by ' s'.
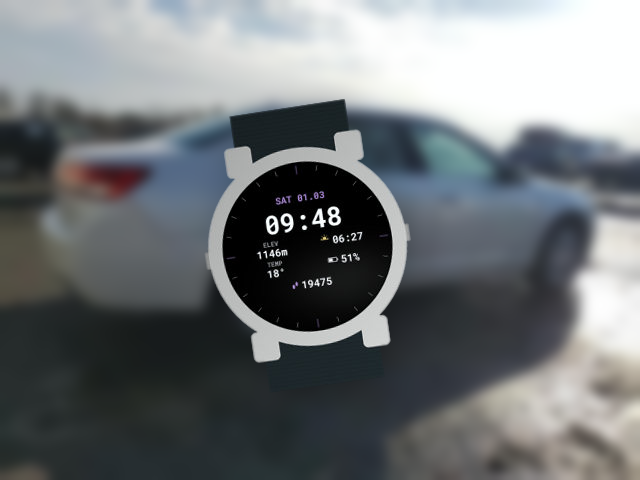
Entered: 9 h 48 min
